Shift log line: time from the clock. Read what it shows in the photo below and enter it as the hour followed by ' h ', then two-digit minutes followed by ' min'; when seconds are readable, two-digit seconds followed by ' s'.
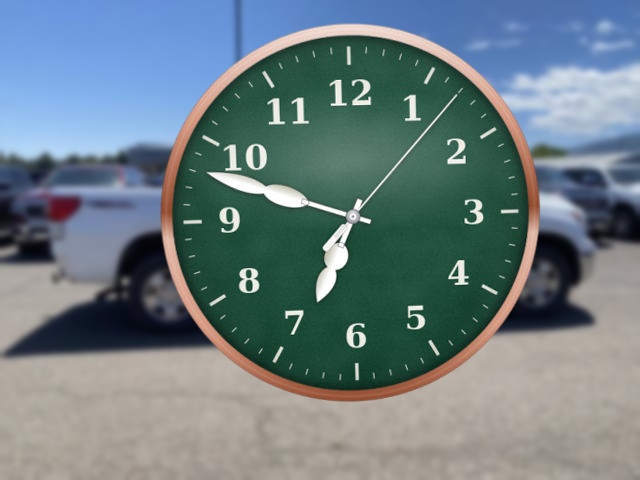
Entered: 6 h 48 min 07 s
